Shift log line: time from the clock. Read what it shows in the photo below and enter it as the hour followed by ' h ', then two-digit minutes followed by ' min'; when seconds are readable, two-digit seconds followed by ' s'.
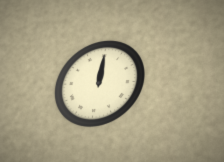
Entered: 12 h 00 min
